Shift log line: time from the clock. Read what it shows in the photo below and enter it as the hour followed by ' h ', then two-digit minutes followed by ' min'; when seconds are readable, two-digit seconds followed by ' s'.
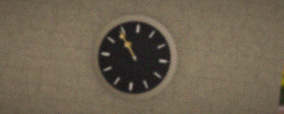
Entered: 10 h 54 min
